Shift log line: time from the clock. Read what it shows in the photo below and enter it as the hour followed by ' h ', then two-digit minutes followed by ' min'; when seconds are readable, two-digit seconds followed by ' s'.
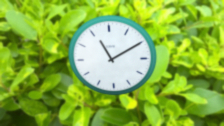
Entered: 11 h 10 min
